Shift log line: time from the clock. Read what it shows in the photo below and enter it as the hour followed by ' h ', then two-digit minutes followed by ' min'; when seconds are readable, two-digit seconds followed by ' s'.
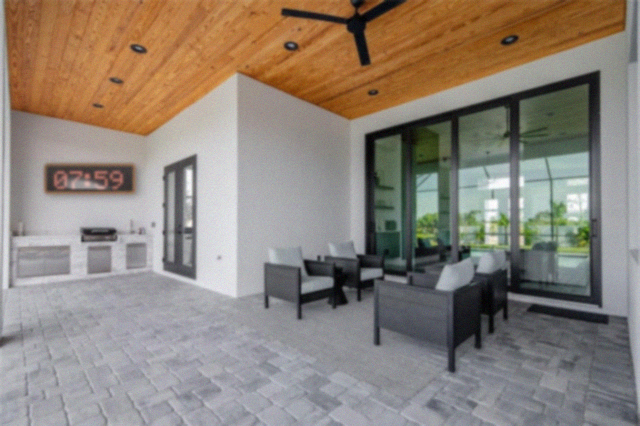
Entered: 7 h 59 min
